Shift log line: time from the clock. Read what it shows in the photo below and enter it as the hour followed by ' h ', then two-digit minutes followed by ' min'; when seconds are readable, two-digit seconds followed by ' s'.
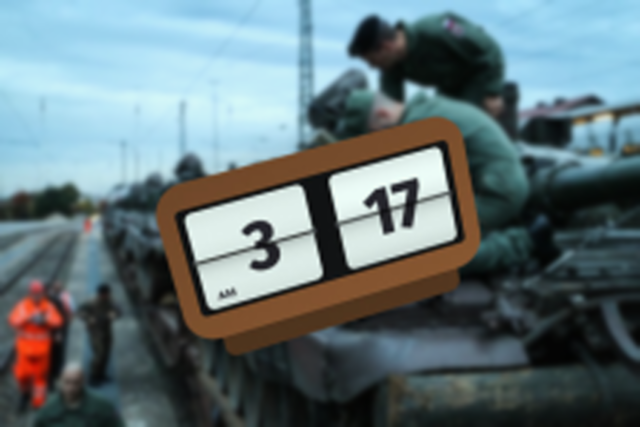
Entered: 3 h 17 min
